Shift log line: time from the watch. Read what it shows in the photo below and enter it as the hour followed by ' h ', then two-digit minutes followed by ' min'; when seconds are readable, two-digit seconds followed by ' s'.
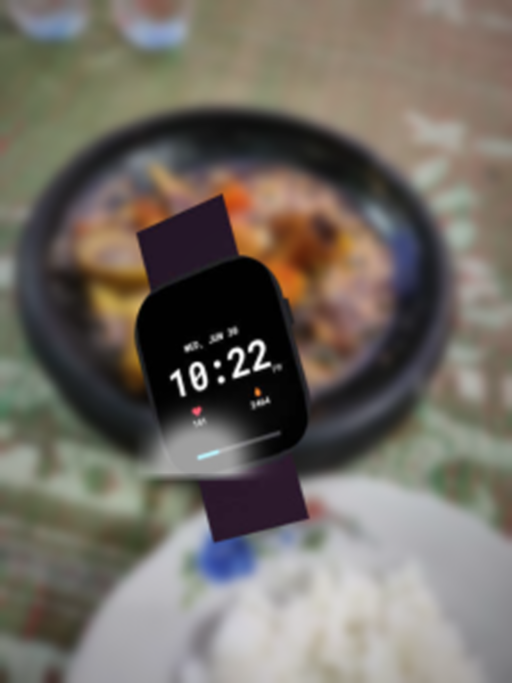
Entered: 10 h 22 min
